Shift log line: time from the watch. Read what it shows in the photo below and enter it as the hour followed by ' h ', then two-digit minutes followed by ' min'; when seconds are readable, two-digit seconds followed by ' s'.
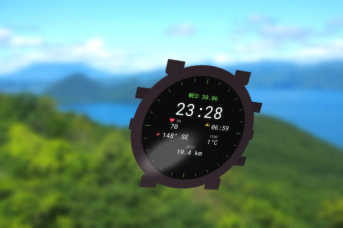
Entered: 23 h 28 min
